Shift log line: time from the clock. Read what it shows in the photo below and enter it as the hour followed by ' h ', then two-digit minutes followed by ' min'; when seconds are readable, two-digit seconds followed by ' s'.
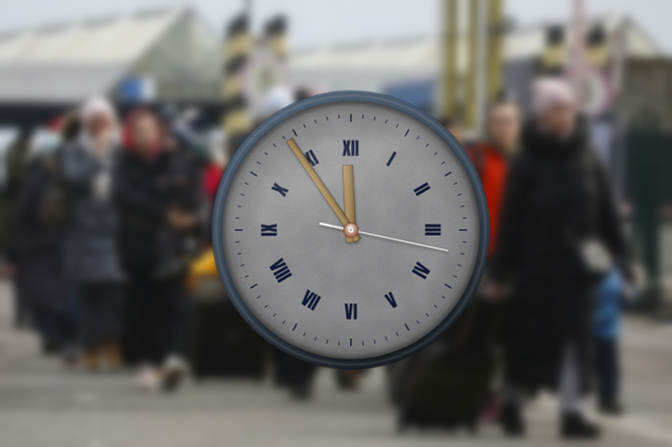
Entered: 11 h 54 min 17 s
